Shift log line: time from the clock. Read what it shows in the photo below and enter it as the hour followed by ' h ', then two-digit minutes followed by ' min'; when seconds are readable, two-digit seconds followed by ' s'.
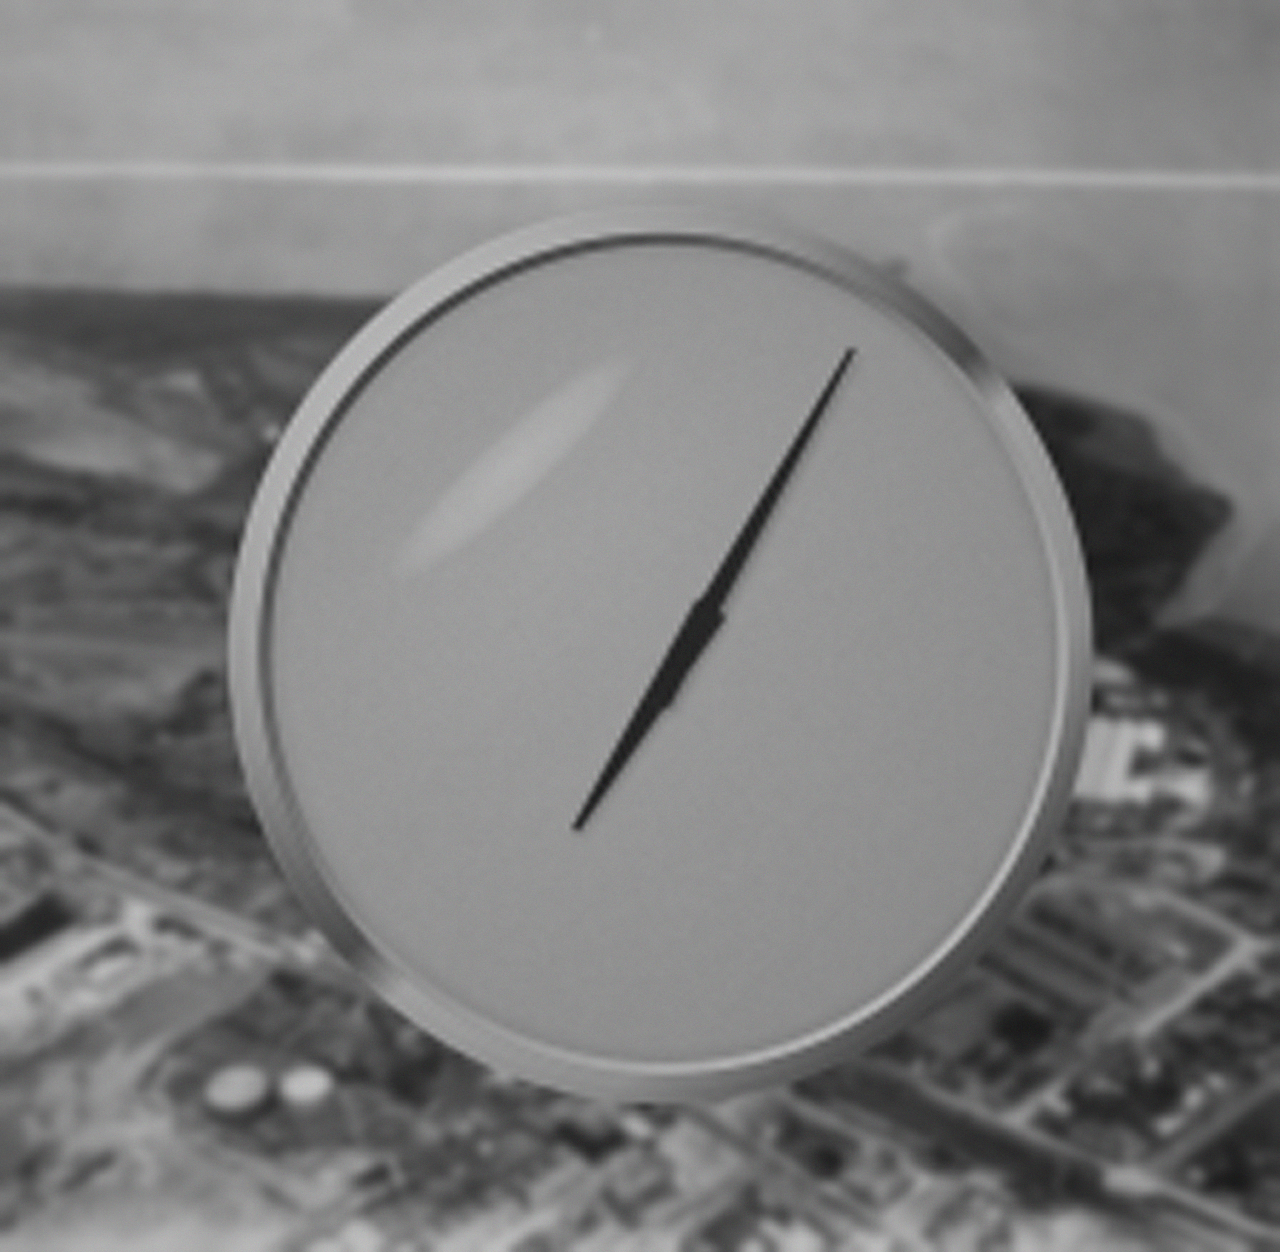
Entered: 7 h 05 min
